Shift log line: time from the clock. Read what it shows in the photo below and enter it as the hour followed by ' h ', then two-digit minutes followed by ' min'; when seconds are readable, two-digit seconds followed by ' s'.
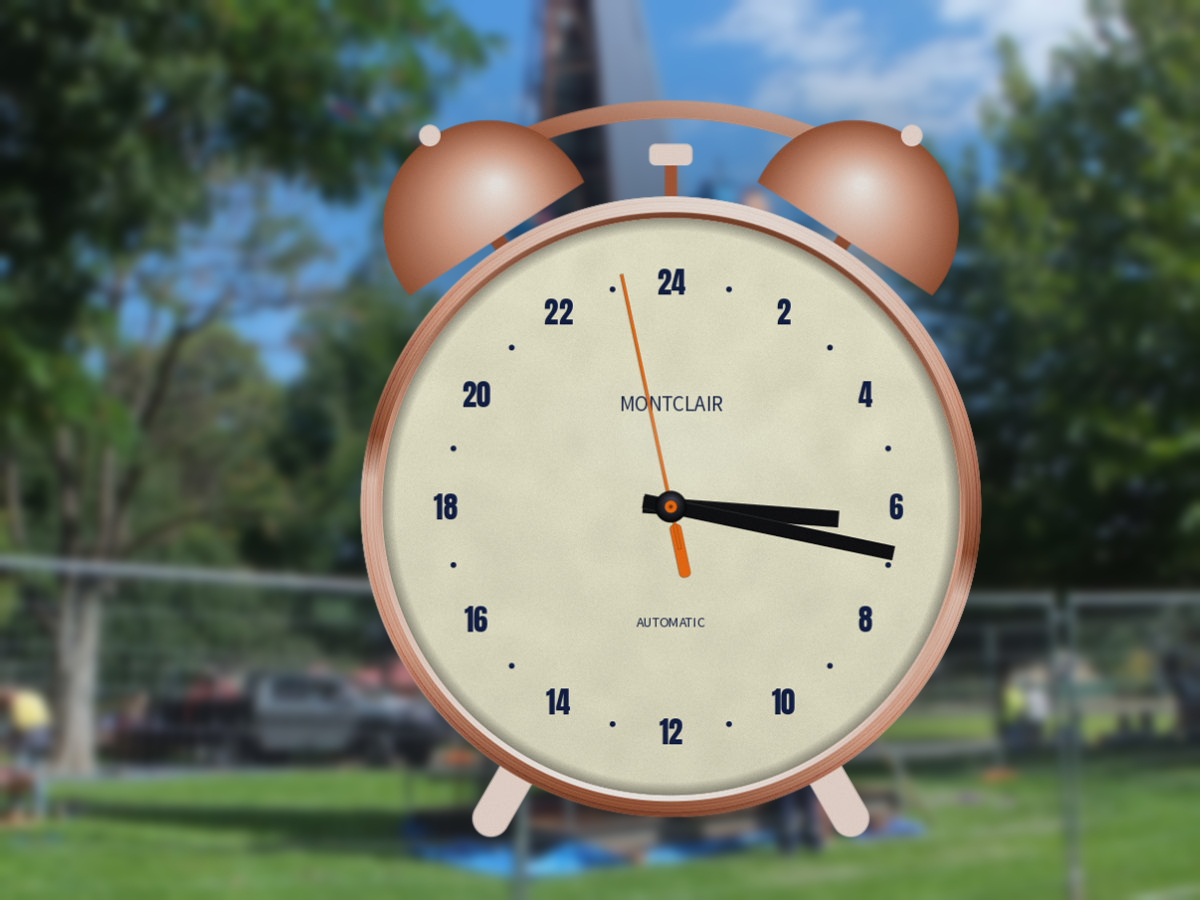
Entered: 6 h 16 min 58 s
